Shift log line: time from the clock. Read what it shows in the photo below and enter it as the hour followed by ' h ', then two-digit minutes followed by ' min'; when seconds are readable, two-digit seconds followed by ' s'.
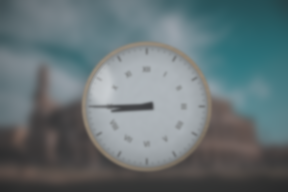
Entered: 8 h 45 min
